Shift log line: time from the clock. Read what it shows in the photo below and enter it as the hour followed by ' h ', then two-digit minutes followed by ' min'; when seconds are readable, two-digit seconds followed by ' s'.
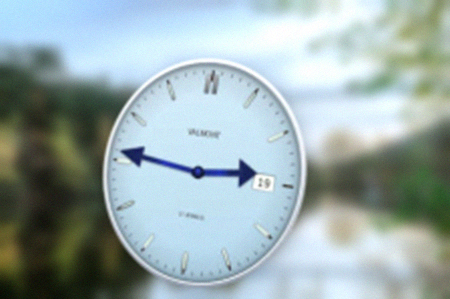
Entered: 2 h 46 min
